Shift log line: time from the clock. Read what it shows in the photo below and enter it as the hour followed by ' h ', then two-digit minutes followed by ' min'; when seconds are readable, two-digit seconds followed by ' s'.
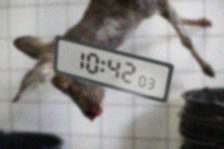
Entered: 10 h 42 min 03 s
